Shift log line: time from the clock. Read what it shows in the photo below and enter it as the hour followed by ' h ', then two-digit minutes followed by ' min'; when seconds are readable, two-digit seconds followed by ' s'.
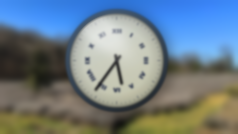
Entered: 5 h 36 min
